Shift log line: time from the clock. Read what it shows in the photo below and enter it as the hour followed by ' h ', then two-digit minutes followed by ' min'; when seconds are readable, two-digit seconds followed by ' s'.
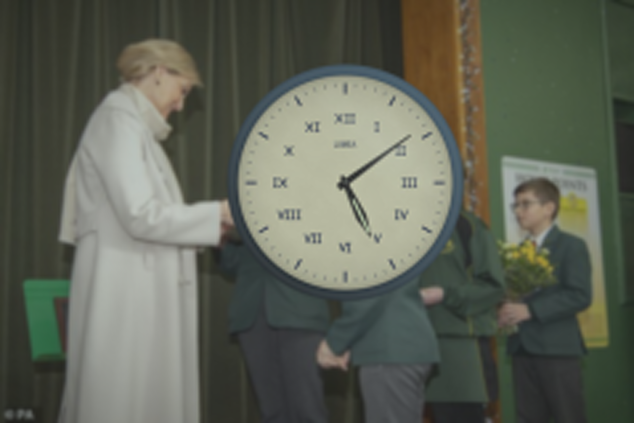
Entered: 5 h 09 min
